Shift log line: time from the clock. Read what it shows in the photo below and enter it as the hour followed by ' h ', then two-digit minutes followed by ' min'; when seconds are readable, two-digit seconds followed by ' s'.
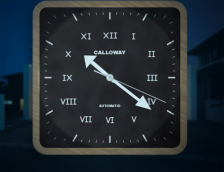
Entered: 10 h 21 min 19 s
